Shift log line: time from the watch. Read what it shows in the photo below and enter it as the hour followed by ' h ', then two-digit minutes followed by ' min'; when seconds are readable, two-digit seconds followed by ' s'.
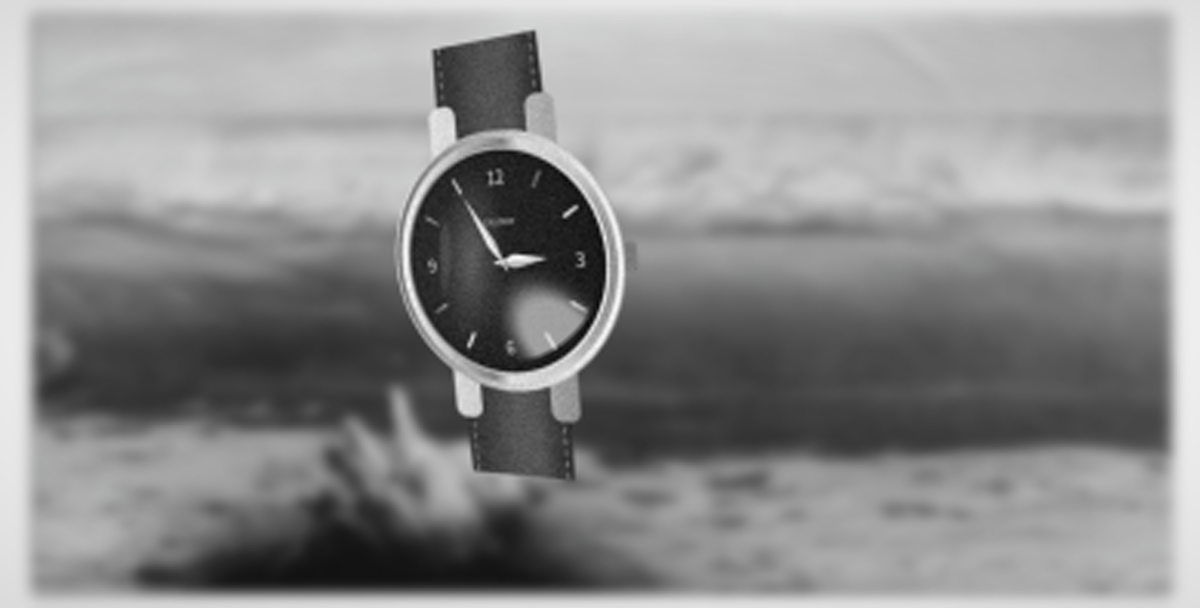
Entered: 2 h 55 min
